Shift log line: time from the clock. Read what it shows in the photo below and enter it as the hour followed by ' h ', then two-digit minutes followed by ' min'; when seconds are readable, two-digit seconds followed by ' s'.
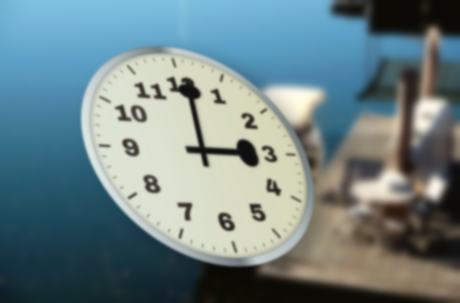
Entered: 3 h 01 min
